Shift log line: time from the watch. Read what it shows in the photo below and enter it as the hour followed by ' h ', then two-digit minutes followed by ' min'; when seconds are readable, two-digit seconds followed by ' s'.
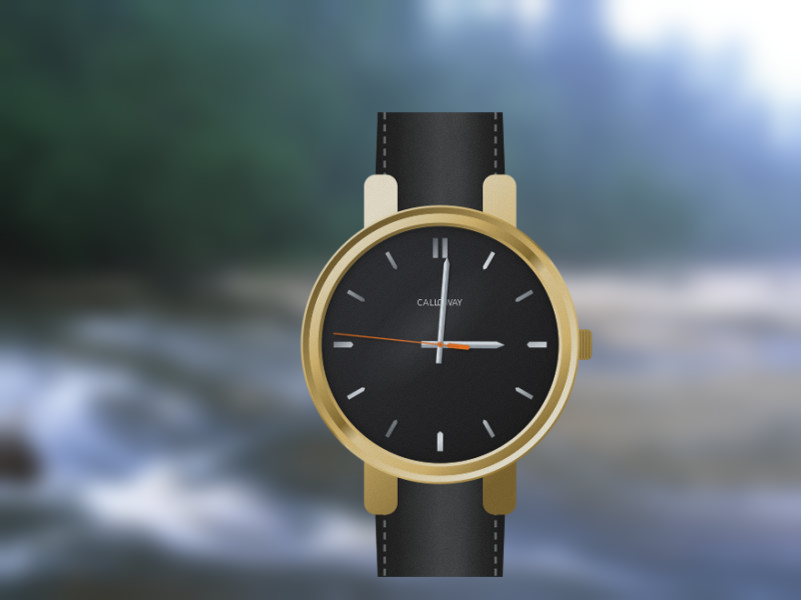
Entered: 3 h 00 min 46 s
